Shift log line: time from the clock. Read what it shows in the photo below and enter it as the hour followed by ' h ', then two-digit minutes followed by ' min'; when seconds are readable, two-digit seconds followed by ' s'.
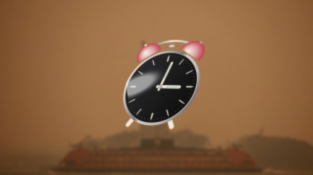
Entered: 3 h 02 min
